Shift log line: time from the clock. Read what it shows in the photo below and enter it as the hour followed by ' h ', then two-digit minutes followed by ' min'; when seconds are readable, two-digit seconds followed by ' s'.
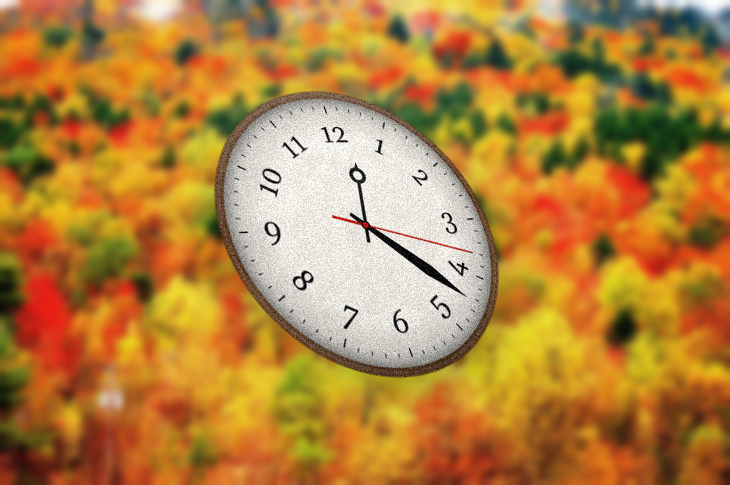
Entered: 12 h 22 min 18 s
